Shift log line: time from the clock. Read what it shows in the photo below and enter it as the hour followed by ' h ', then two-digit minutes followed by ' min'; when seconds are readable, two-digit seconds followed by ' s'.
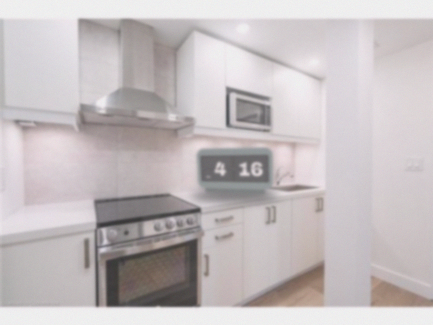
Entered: 4 h 16 min
